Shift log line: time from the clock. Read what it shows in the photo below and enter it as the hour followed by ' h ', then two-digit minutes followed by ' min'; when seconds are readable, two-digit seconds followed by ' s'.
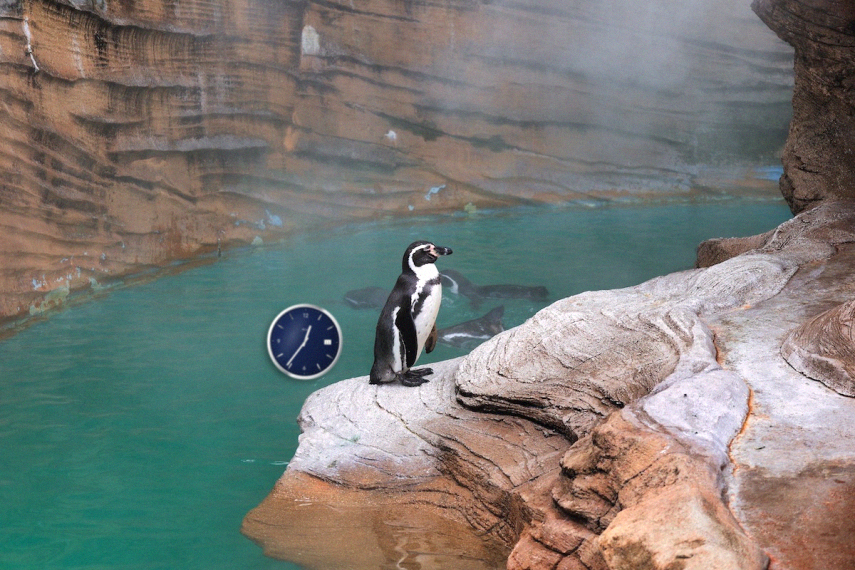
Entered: 12 h 36 min
